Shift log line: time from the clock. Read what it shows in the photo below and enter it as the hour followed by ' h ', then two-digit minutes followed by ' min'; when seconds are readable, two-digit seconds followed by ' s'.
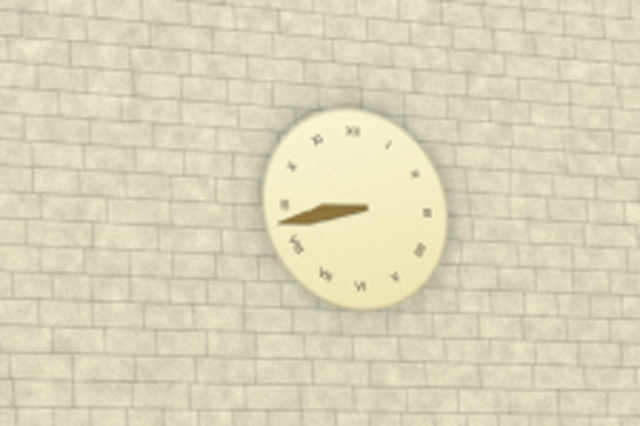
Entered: 8 h 43 min
